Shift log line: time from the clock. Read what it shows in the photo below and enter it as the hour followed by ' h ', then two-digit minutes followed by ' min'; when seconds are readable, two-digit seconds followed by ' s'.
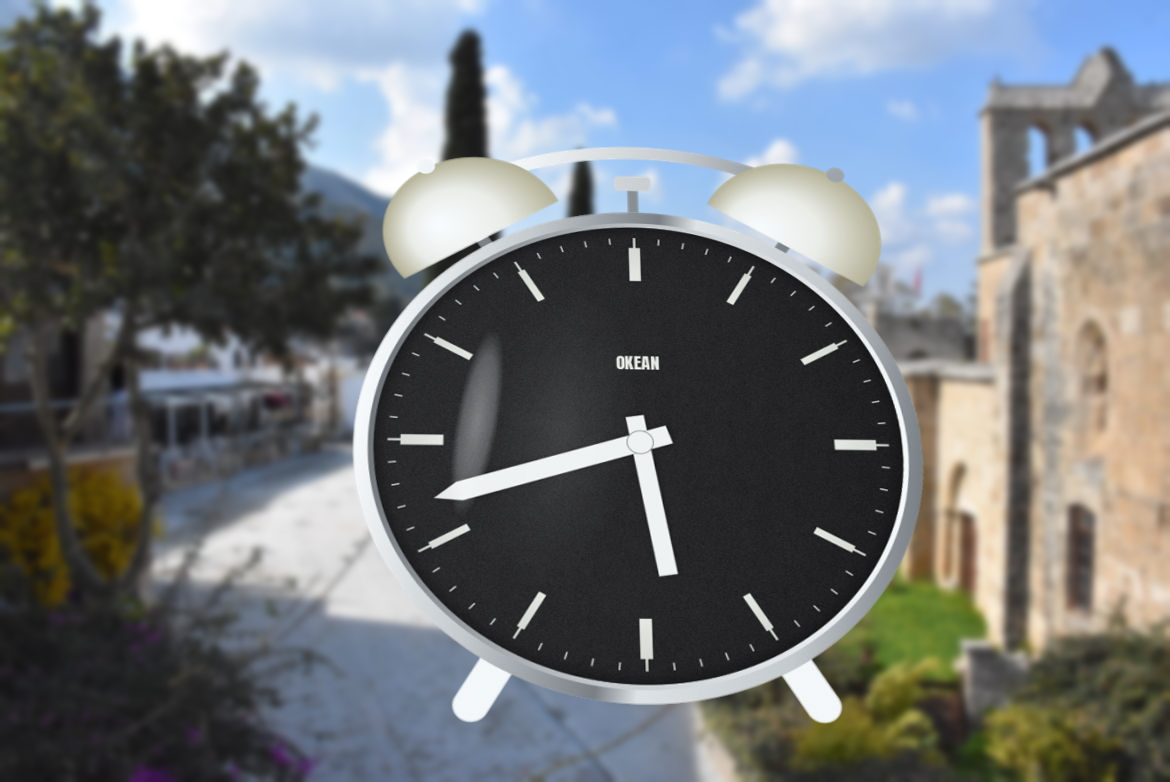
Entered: 5 h 42 min
